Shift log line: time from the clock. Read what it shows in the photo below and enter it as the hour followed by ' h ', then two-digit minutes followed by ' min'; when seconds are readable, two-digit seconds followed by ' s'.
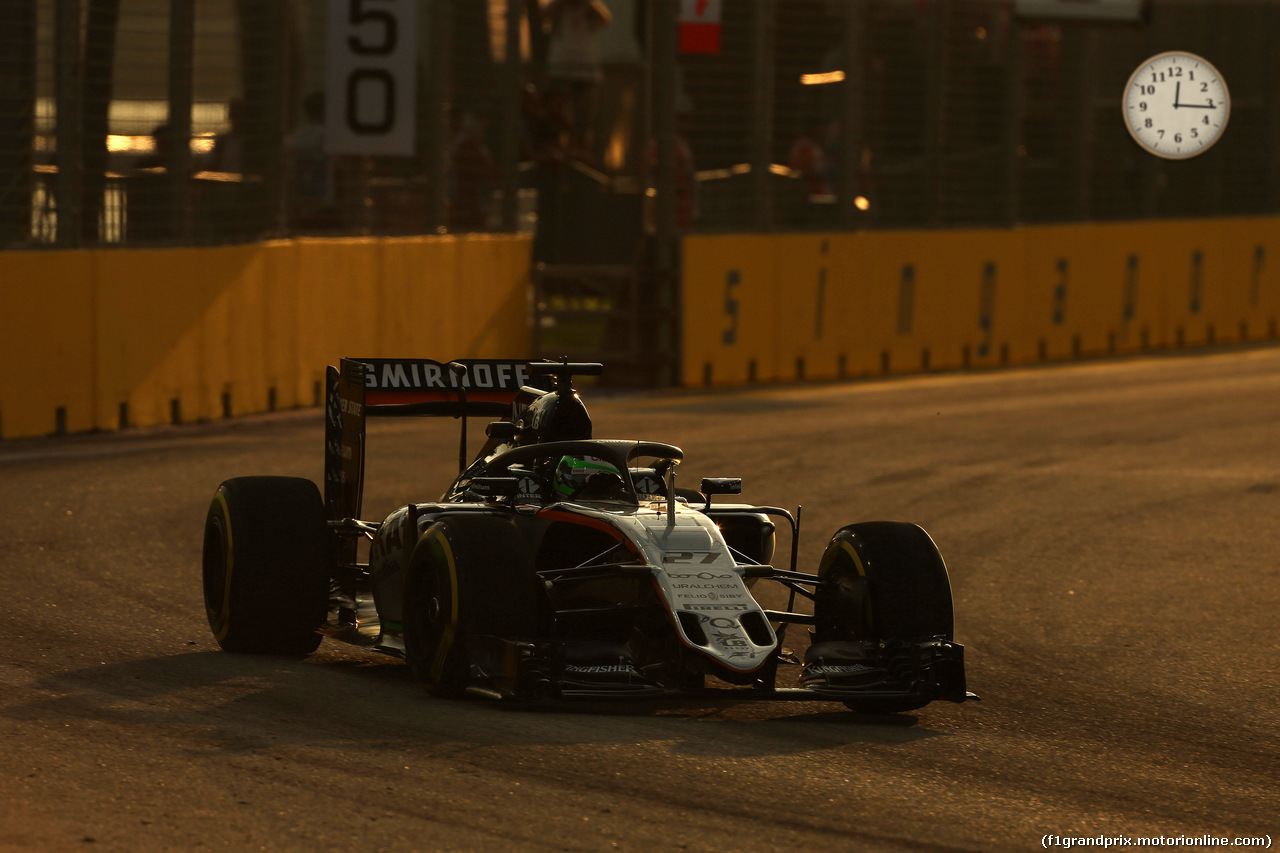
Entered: 12 h 16 min
